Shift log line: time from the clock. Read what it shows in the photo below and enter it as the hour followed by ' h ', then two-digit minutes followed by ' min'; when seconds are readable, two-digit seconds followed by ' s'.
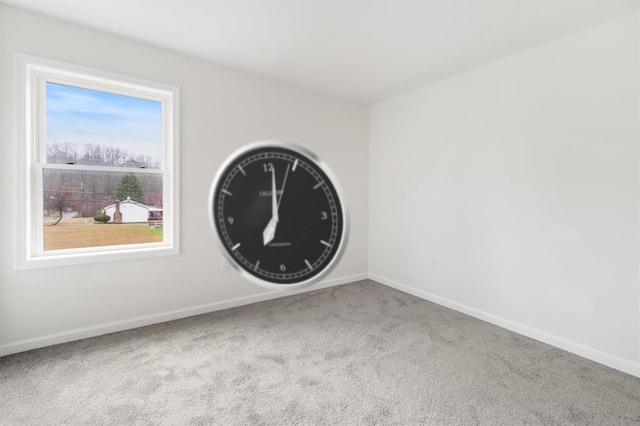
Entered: 7 h 01 min 04 s
